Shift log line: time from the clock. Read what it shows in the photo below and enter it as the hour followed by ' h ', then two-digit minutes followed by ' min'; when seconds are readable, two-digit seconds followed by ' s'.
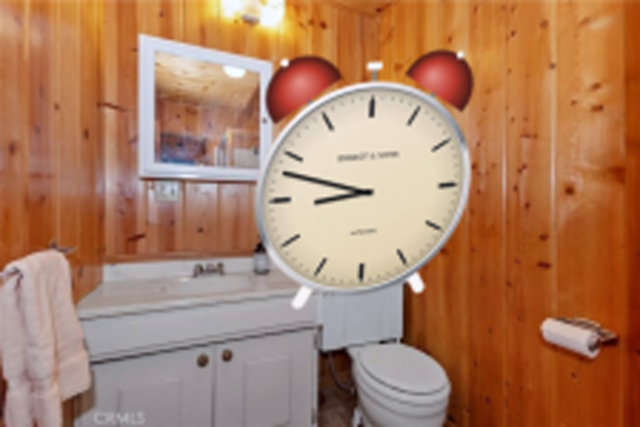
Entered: 8 h 48 min
